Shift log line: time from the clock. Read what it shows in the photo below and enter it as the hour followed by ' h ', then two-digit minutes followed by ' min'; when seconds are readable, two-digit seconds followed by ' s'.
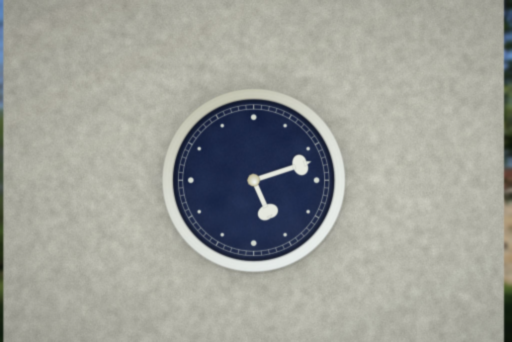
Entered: 5 h 12 min
